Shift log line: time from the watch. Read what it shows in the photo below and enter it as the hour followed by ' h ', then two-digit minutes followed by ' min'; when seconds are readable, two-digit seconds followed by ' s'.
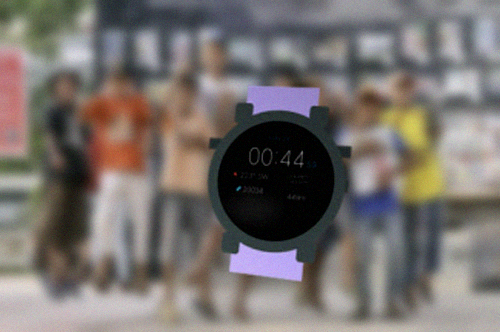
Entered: 0 h 44 min
